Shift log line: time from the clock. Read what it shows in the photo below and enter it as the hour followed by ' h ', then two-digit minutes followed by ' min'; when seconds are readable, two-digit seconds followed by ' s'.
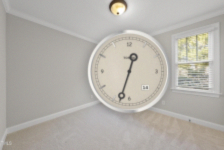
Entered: 12 h 33 min
